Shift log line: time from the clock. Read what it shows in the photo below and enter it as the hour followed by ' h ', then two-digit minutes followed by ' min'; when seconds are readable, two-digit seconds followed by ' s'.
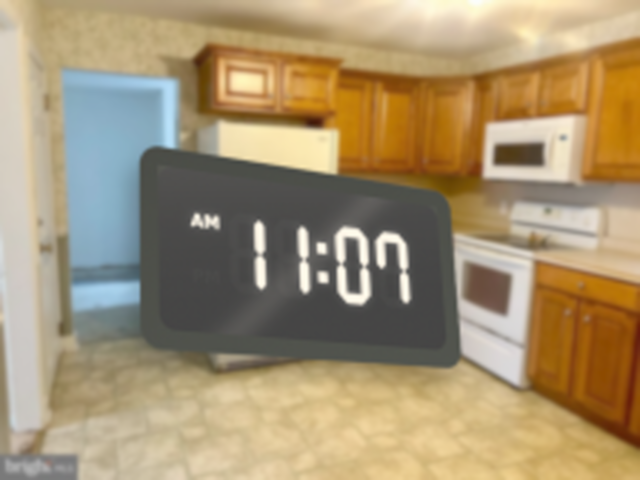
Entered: 11 h 07 min
